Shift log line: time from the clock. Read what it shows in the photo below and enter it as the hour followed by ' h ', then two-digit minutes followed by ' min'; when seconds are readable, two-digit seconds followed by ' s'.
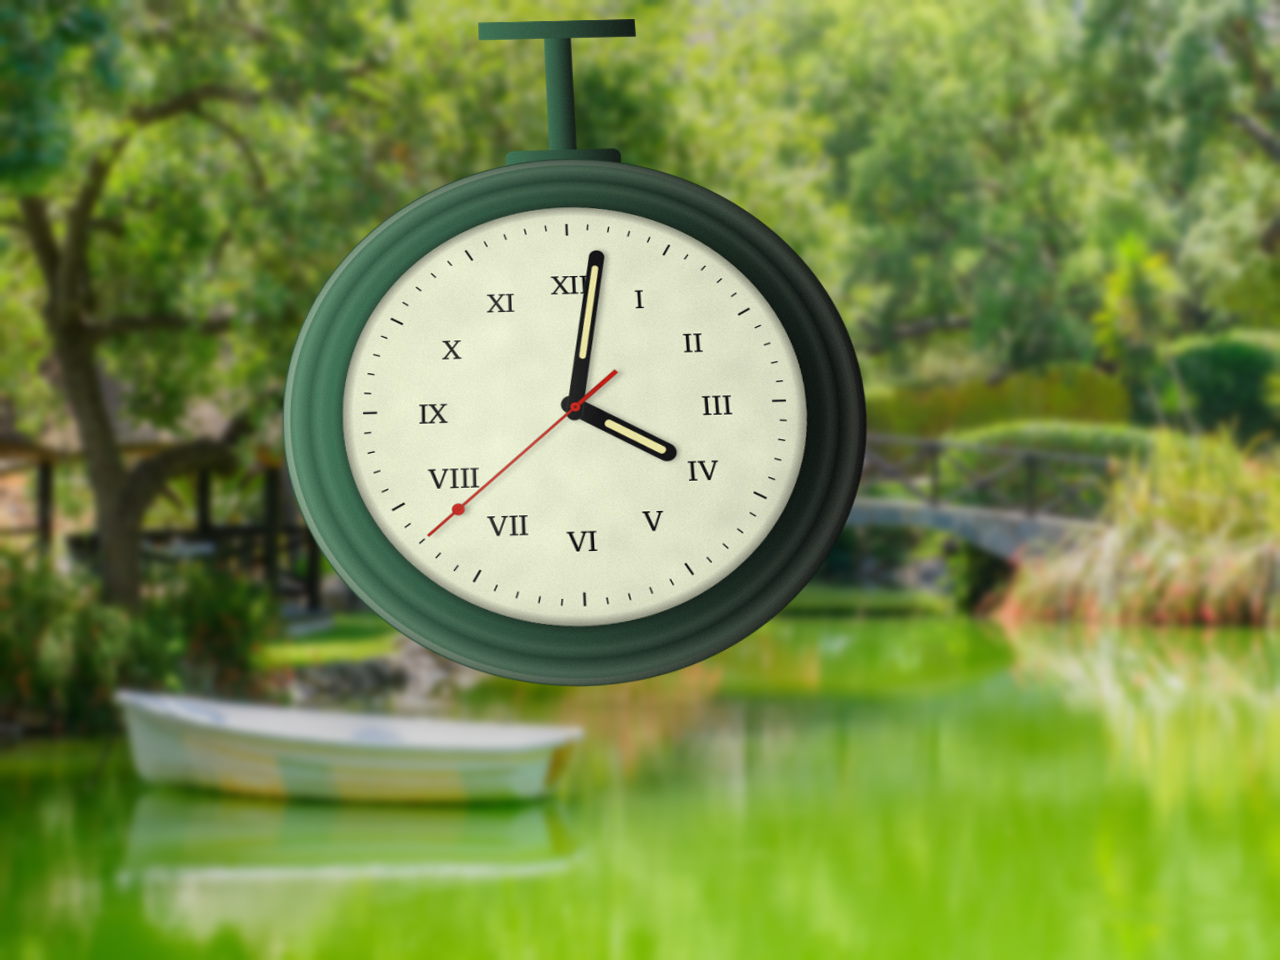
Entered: 4 h 01 min 38 s
